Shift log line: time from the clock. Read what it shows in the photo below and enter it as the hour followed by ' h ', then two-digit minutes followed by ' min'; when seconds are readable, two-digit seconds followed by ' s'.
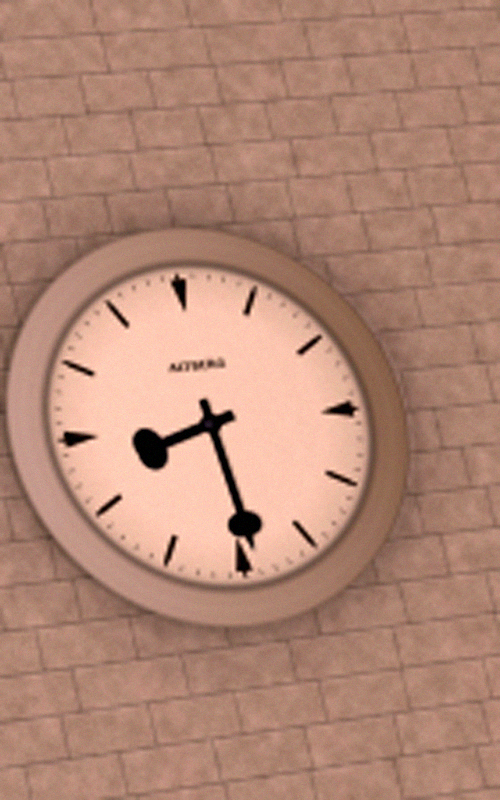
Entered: 8 h 29 min
